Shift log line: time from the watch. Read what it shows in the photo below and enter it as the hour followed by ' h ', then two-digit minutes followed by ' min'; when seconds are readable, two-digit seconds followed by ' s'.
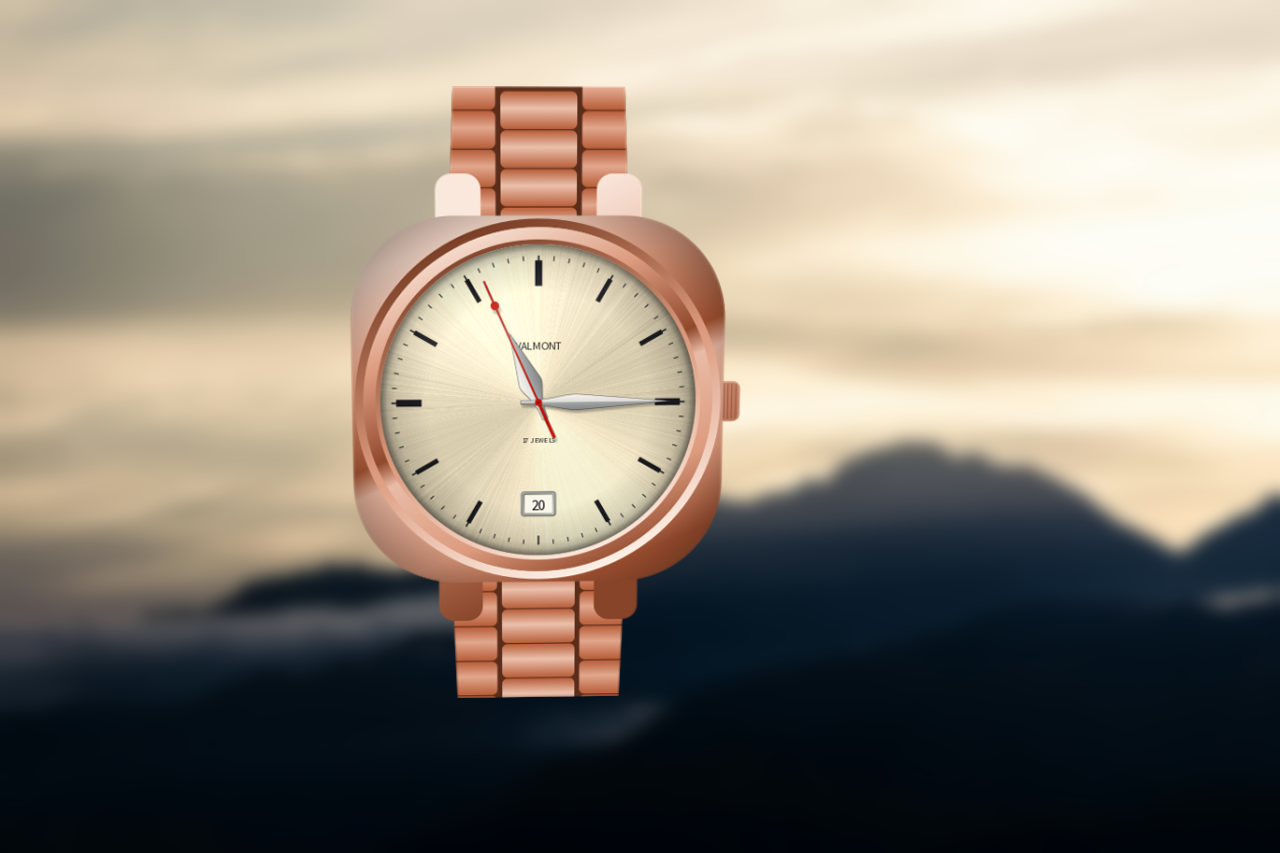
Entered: 11 h 14 min 56 s
